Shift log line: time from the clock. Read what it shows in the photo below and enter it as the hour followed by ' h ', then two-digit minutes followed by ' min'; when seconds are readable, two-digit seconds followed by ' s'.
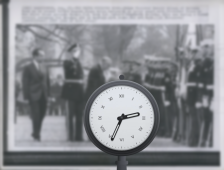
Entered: 2 h 34 min
